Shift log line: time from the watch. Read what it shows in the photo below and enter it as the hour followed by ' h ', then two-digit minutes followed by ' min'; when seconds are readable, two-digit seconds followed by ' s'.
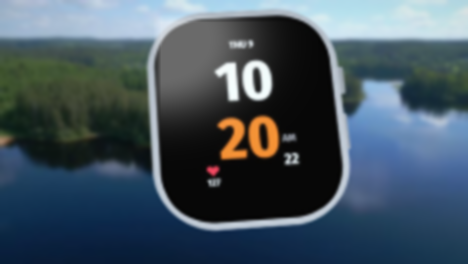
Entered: 10 h 20 min
